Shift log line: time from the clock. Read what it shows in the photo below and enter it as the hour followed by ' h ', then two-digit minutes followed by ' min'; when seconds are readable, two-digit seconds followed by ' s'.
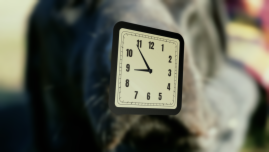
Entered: 8 h 54 min
